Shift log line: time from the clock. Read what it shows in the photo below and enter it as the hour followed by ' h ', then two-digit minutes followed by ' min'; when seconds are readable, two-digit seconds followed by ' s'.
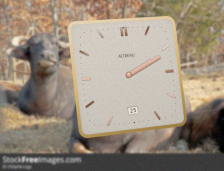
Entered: 2 h 11 min
